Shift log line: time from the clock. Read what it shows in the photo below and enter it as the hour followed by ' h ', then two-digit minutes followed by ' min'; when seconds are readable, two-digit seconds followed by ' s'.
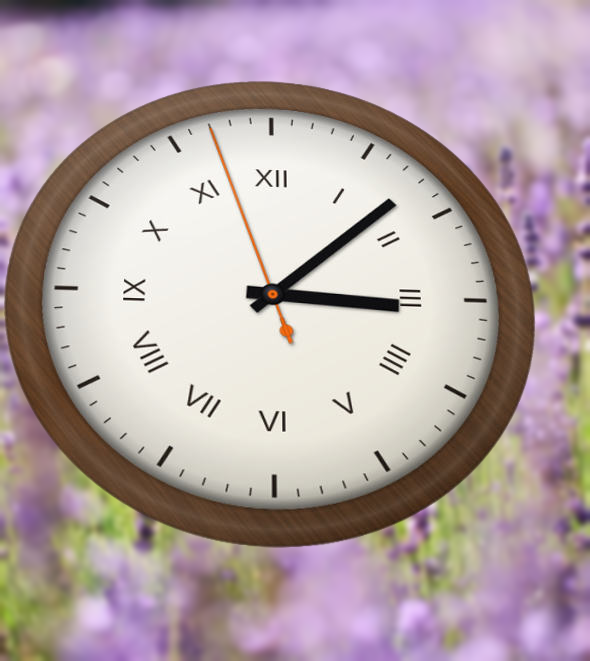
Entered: 3 h 07 min 57 s
